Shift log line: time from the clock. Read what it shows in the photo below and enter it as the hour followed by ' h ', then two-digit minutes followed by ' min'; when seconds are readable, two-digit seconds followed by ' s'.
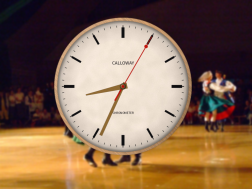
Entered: 8 h 34 min 05 s
